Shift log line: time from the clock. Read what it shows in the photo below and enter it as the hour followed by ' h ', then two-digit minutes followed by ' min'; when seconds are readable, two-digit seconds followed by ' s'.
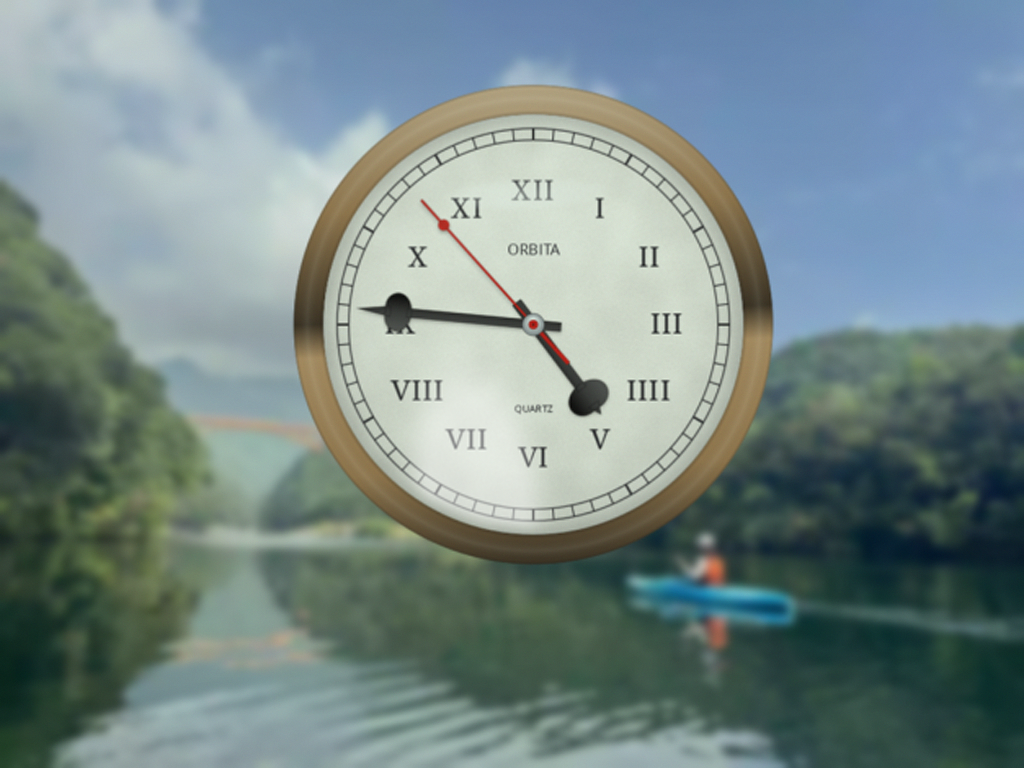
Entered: 4 h 45 min 53 s
